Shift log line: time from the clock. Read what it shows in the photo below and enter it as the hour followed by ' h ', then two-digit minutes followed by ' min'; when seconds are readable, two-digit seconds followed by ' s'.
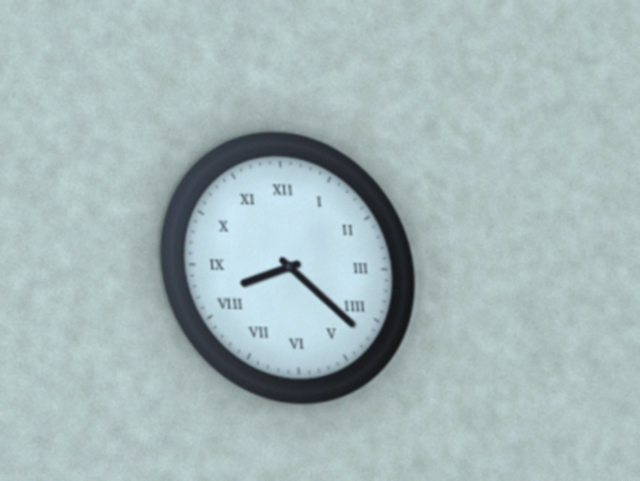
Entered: 8 h 22 min
